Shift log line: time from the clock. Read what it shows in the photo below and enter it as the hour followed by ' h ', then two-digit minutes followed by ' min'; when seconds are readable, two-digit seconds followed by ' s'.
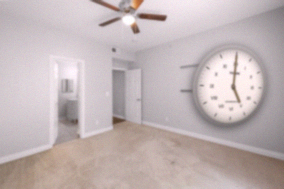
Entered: 5 h 00 min
